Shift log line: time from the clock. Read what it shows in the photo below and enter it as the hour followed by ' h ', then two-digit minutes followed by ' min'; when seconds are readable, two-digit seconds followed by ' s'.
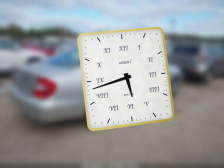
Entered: 5 h 43 min
